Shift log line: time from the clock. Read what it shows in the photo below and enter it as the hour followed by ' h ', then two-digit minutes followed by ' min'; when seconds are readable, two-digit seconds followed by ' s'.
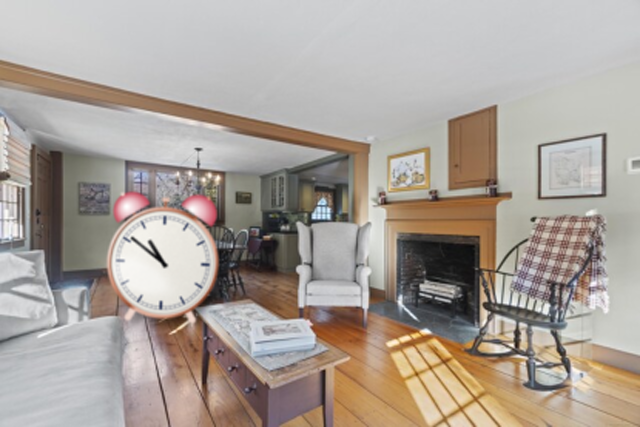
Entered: 10 h 51 min
